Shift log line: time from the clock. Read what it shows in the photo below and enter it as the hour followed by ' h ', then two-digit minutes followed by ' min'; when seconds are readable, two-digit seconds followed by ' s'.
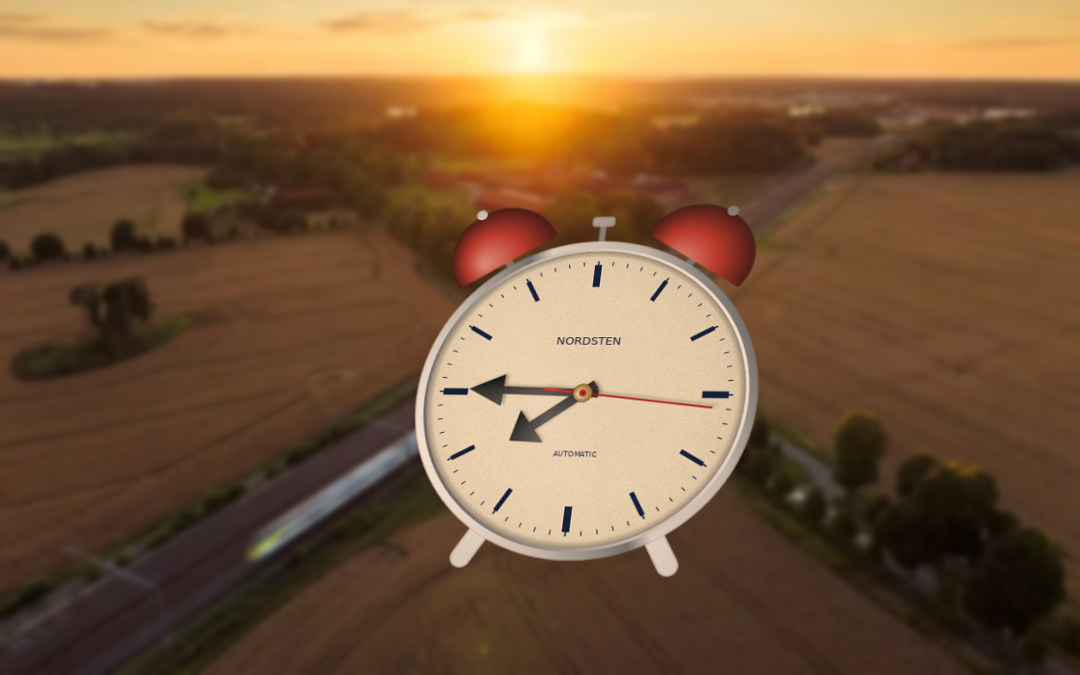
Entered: 7 h 45 min 16 s
